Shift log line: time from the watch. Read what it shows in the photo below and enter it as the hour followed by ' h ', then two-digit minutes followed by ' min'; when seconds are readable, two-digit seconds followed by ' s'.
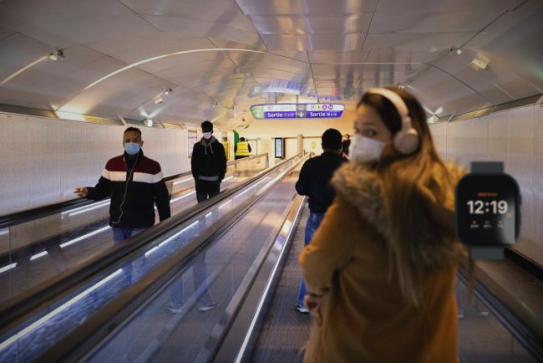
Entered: 12 h 19 min
